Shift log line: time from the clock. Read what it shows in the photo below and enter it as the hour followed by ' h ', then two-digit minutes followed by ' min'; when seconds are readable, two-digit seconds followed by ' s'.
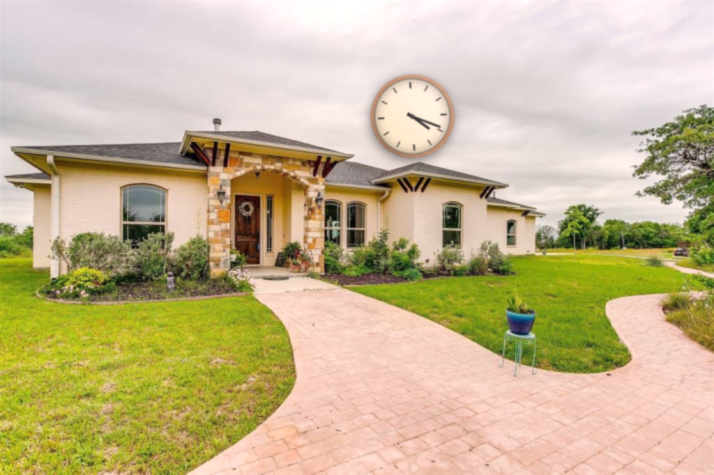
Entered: 4 h 19 min
